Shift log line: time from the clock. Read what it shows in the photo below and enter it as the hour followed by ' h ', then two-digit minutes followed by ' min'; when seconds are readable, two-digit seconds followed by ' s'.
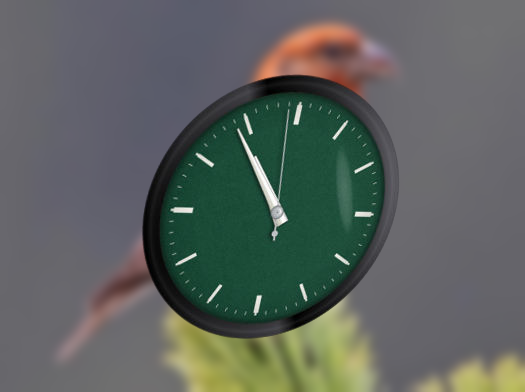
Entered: 10 h 53 min 59 s
